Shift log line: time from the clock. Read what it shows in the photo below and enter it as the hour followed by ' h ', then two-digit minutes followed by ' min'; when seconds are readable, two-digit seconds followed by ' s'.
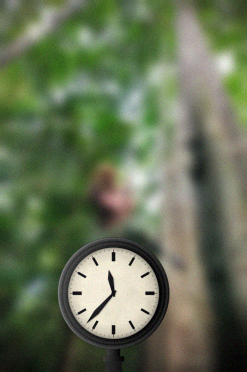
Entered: 11 h 37 min
